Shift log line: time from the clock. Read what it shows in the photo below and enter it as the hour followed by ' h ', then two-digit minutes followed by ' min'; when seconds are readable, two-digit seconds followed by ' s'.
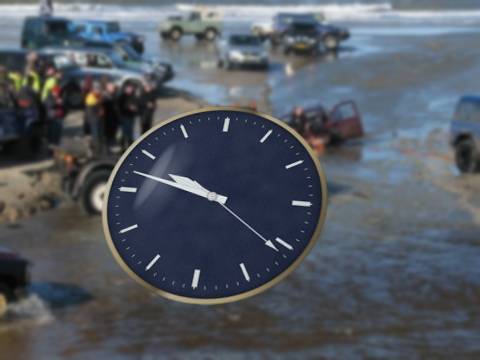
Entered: 9 h 47 min 21 s
